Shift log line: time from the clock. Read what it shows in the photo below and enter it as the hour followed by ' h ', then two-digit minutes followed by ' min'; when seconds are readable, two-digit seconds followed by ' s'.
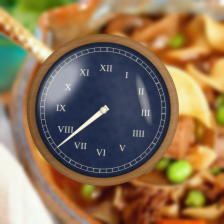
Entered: 7 h 38 min
